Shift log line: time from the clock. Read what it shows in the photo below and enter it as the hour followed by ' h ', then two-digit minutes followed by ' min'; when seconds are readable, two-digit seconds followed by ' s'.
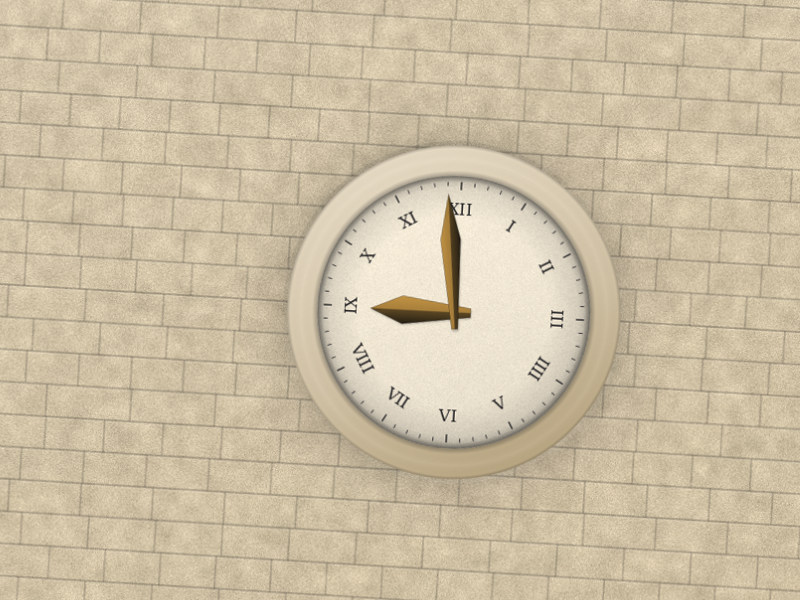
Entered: 8 h 59 min
